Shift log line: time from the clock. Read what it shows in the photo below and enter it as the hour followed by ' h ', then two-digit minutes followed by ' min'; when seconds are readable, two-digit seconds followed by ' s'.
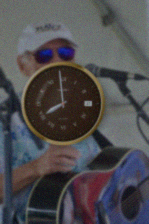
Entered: 7 h 59 min
